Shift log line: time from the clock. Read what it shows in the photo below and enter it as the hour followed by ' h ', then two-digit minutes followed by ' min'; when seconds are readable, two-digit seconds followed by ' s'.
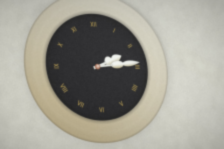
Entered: 2 h 14 min
